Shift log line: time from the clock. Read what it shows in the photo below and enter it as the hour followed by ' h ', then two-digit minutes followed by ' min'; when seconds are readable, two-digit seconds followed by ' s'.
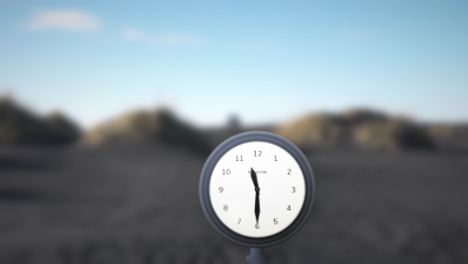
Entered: 11 h 30 min
